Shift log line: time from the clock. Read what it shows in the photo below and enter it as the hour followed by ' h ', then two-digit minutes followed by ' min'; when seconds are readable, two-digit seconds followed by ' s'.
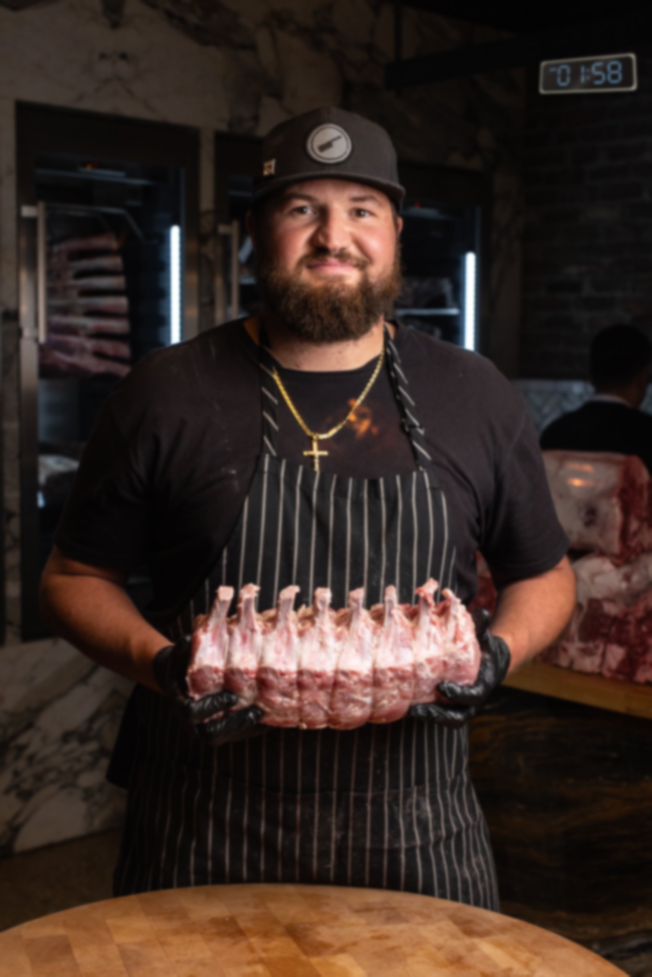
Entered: 1 h 58 min
